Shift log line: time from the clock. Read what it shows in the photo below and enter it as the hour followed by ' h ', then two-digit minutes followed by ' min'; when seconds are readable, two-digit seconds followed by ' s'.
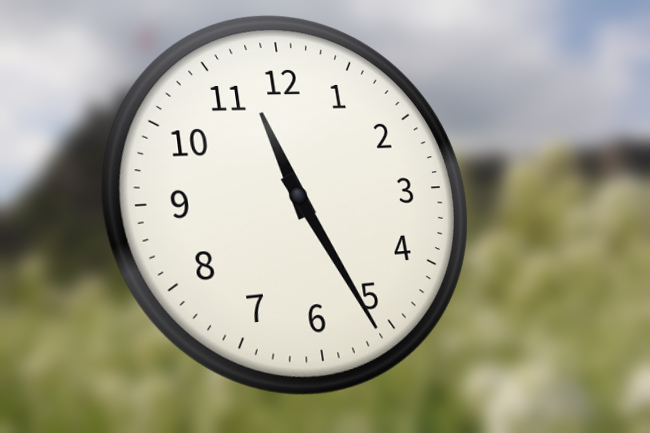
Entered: 11 h 26 min
